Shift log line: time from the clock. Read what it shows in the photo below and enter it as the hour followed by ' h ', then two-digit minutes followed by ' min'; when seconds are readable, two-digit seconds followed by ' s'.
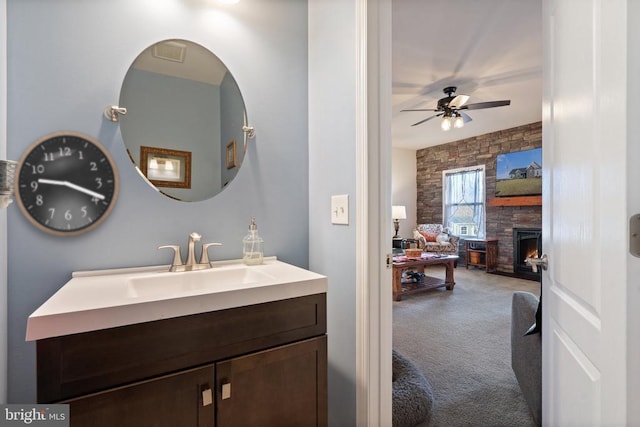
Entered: 9 h 19 min
